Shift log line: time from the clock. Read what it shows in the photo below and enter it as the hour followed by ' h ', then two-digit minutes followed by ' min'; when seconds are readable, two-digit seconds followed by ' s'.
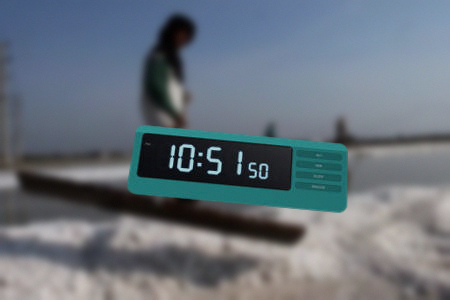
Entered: 10 h 51 min 50 s
